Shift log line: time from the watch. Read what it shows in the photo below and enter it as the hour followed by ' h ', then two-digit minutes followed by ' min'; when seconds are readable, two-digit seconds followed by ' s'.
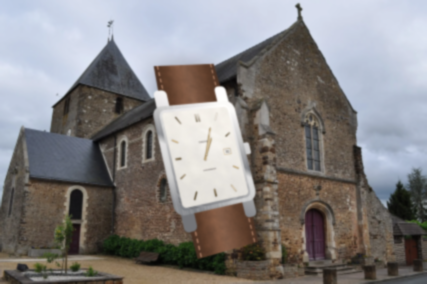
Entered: 1 h 04 min
